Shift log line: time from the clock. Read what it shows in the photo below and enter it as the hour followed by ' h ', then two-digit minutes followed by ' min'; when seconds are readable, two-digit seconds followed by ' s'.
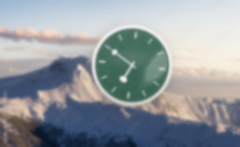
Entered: 6 h 50 min
